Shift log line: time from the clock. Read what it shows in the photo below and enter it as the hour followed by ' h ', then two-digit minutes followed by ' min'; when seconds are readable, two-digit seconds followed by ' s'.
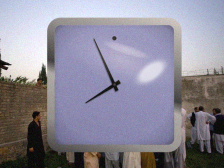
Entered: 7 h 56 min
